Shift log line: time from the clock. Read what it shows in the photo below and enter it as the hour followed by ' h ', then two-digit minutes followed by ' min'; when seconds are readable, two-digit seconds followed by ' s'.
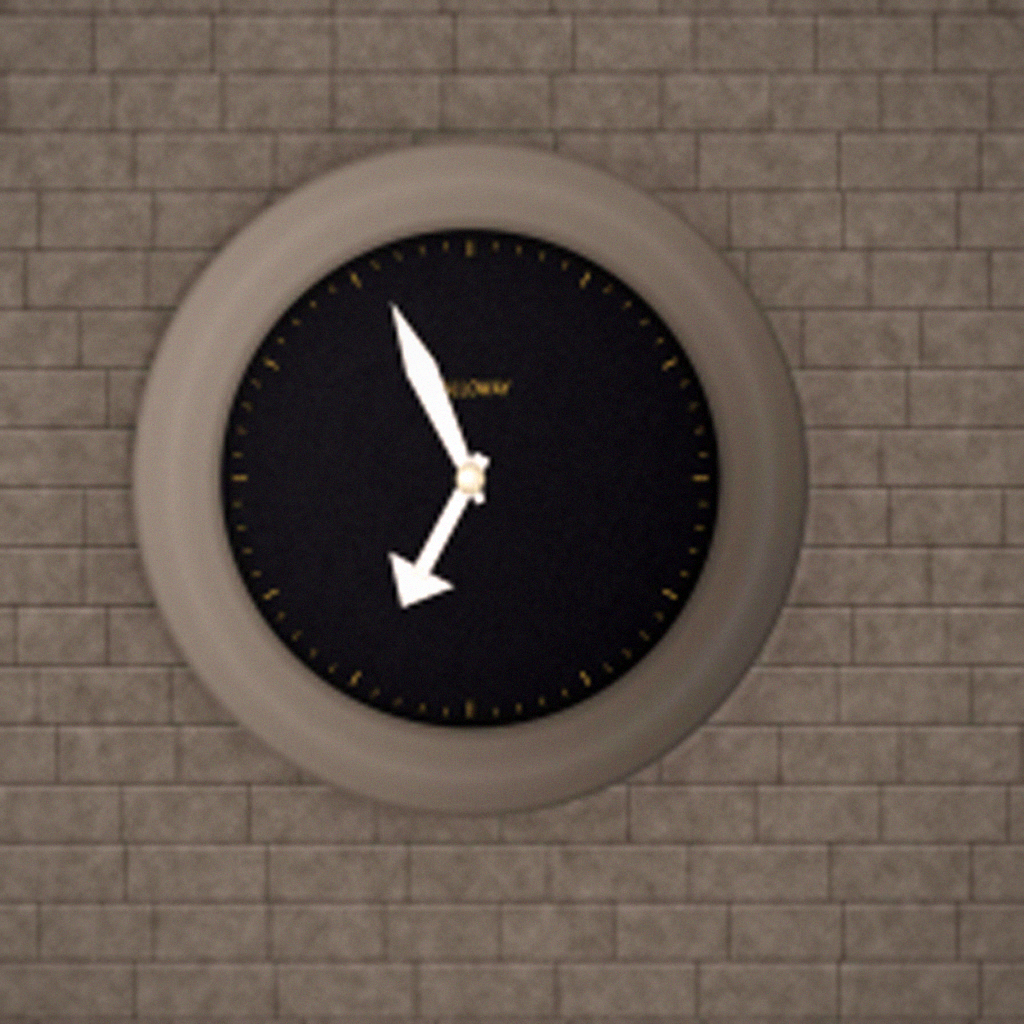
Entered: 6 h 56 min
